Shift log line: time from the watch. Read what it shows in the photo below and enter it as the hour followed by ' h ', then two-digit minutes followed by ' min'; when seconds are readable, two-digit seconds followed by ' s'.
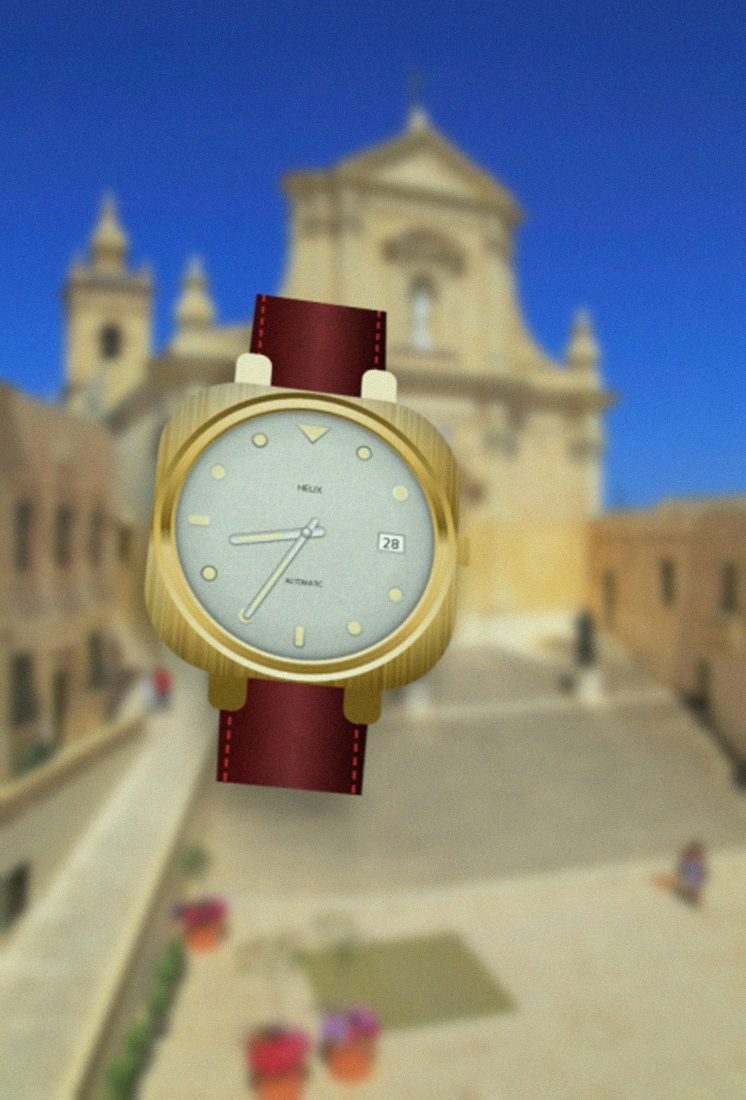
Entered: 8 h 35 min
